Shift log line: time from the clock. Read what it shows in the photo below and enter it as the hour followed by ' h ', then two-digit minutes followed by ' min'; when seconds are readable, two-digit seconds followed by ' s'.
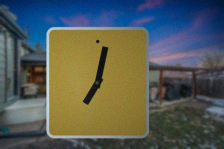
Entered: 7 h 02 min
